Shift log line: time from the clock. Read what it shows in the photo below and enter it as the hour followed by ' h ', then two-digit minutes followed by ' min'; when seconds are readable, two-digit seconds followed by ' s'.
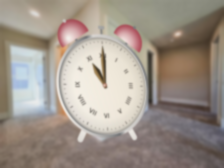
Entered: 11 h 00 min
